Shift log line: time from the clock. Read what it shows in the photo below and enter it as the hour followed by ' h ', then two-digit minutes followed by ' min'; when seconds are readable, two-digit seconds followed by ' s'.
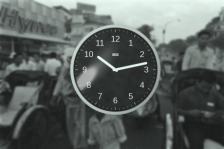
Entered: 10 h 13 min
